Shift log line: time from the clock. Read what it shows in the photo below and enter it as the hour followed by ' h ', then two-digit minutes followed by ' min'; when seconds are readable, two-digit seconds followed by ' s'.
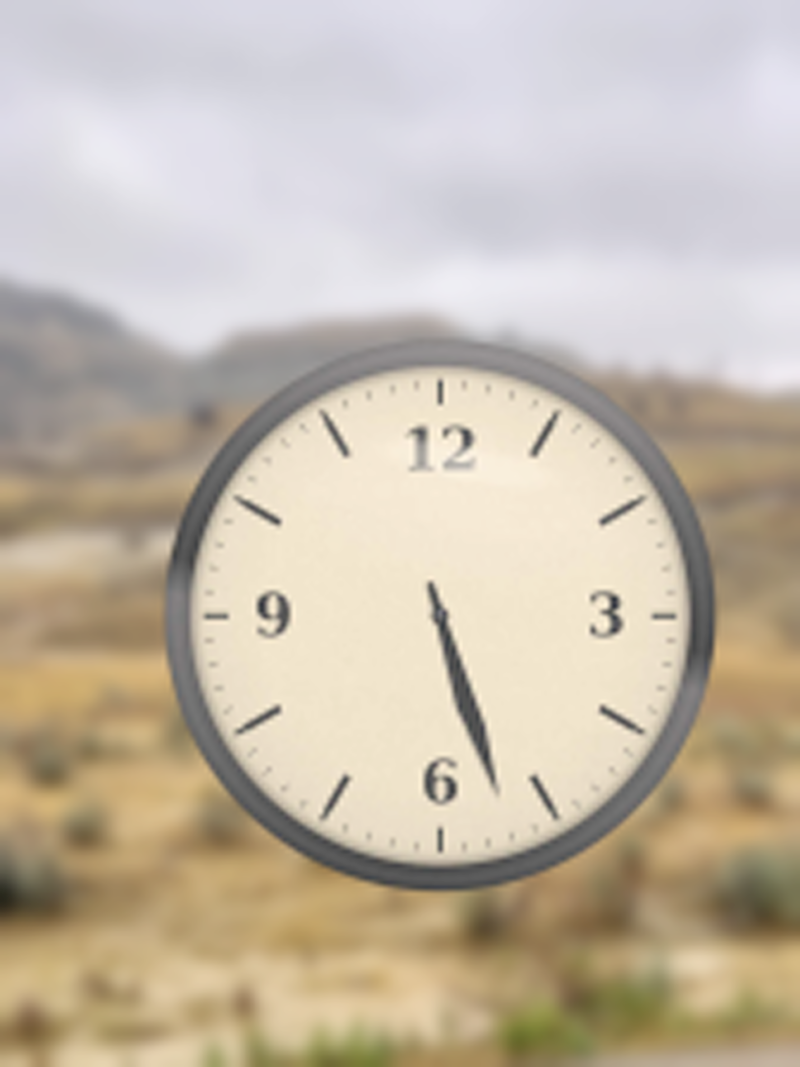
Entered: 5 h 27 min
